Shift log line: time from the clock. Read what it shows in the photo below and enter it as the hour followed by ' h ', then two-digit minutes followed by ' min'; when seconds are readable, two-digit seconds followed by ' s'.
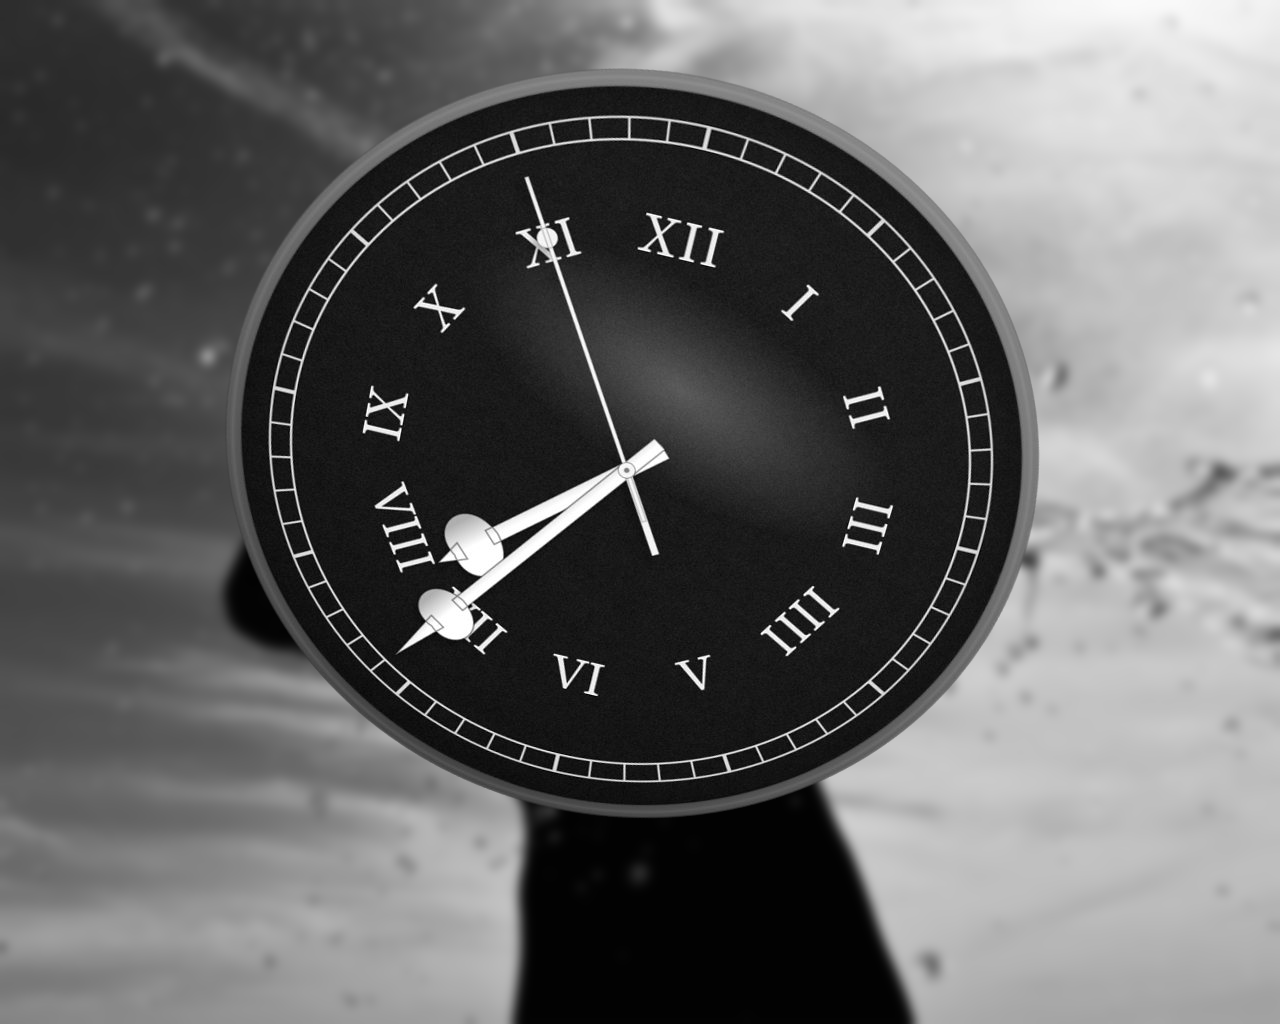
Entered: 7 h 35 min 55 s
